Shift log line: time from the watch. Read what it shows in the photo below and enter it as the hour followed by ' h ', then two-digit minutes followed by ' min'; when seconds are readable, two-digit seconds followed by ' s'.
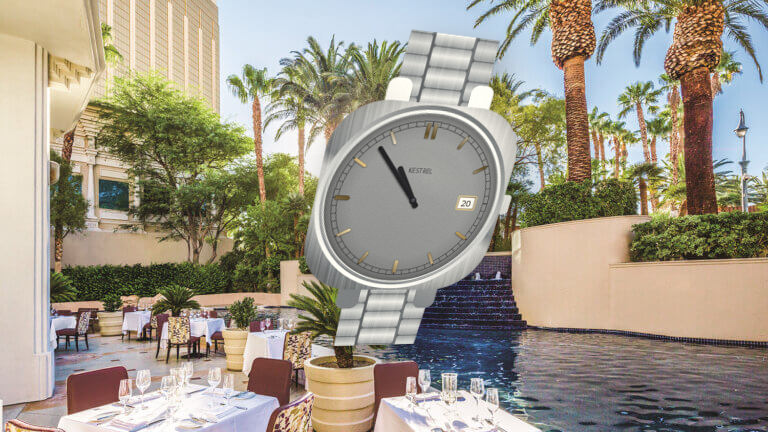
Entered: 10 h 53 min
